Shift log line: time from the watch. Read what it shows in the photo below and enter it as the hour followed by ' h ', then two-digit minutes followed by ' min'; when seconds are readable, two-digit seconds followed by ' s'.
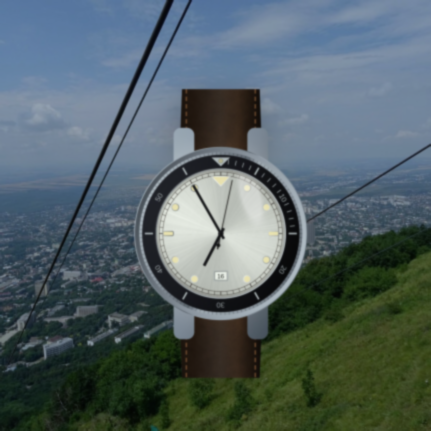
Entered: 6 h 55 min 02 s
